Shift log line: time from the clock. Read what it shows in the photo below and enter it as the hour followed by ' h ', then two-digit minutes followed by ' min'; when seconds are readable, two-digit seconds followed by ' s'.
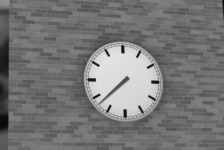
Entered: 7 h 38 min
